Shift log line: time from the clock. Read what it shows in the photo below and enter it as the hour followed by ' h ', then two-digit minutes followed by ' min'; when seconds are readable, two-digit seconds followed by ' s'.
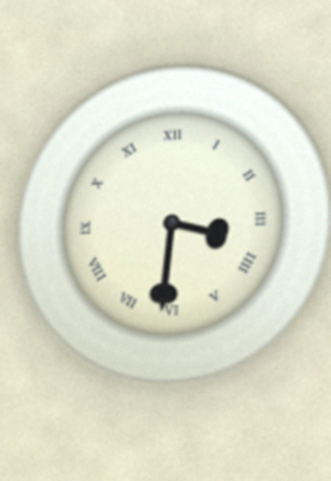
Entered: 3 h 31 min
